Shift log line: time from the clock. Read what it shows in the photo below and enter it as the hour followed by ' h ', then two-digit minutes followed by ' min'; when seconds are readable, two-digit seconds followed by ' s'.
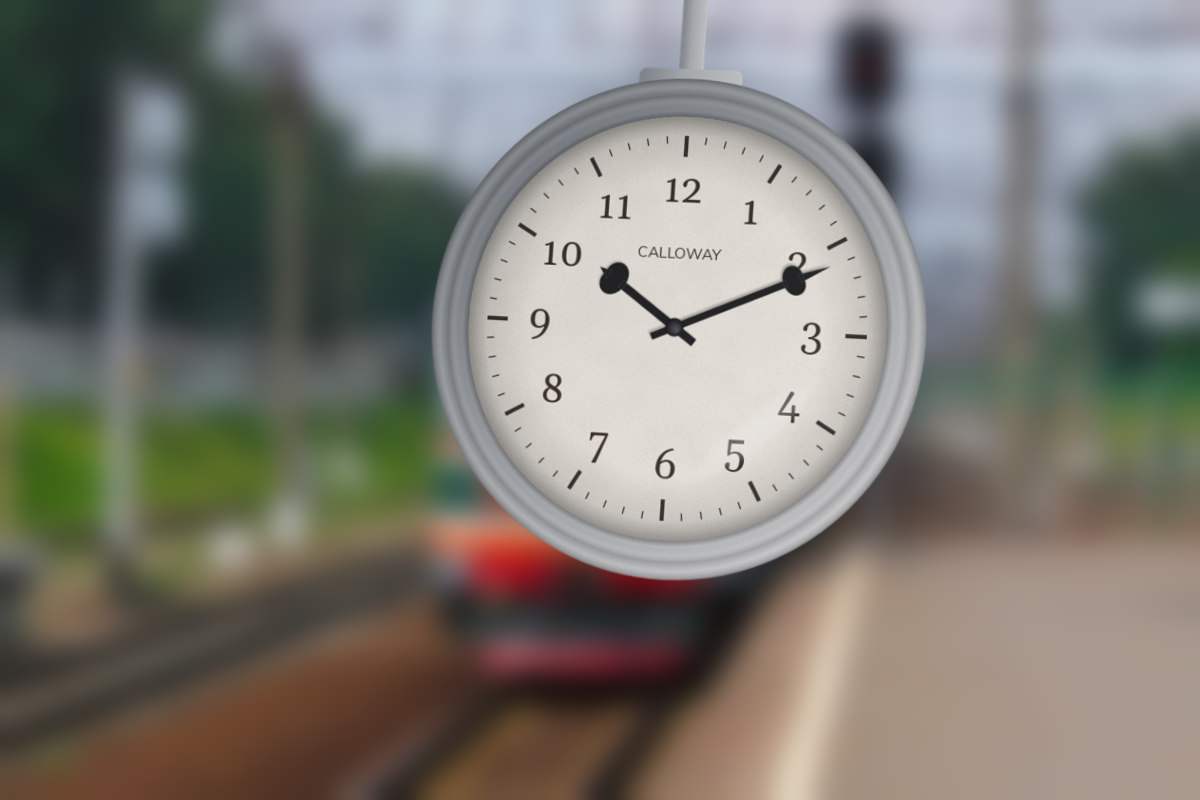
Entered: 10 h 11 min
